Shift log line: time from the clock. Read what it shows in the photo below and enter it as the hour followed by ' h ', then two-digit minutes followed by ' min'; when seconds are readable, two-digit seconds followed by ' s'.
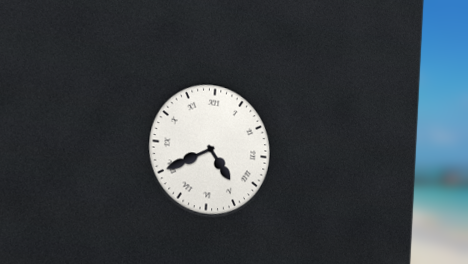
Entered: 4 h 40 min
